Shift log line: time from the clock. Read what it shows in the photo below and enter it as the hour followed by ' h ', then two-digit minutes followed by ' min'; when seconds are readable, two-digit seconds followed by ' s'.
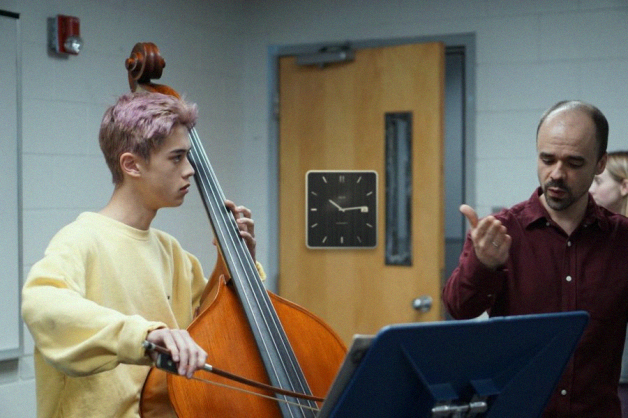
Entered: 10 h 14 min
